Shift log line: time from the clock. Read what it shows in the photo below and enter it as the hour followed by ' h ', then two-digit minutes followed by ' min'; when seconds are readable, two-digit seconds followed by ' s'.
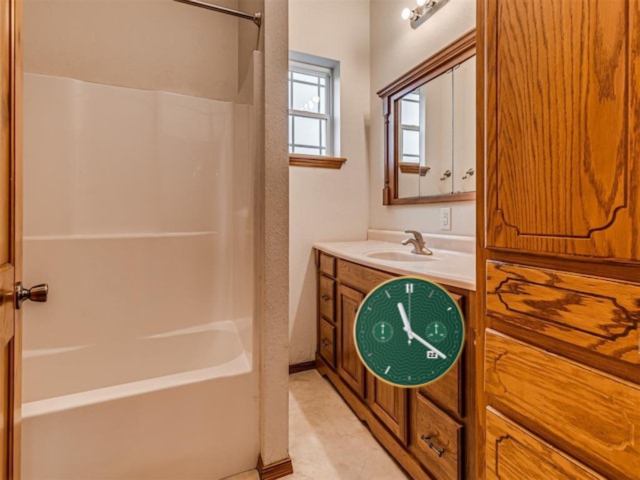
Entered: 11 h 21 min
